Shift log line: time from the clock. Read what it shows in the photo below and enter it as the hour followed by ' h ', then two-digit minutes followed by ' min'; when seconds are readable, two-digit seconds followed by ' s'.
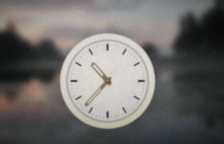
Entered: 10 h 37 min
